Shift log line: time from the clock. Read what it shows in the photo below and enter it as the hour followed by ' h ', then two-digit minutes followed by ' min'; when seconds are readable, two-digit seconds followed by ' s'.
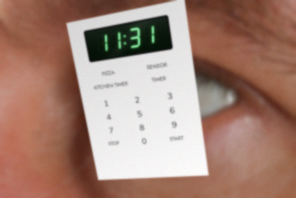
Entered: 11 h 31 min
